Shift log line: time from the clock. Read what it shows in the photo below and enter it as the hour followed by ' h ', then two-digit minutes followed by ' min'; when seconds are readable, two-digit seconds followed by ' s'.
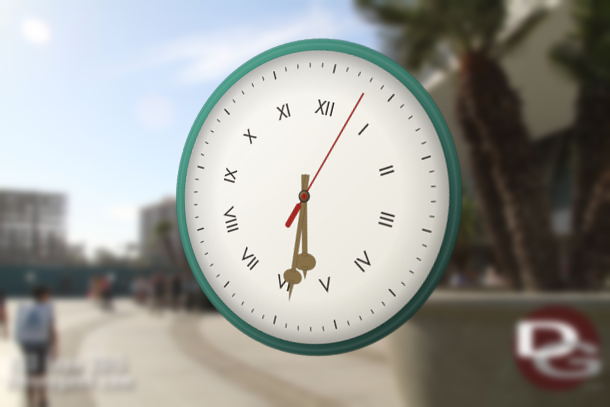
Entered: 5 h 29 min 03 s
